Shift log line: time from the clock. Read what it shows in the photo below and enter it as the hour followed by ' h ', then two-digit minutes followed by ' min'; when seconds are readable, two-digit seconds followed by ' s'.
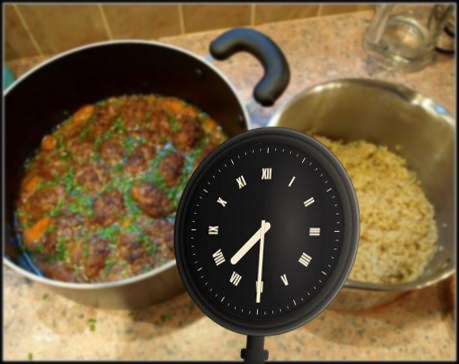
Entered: 7 h 30 min
